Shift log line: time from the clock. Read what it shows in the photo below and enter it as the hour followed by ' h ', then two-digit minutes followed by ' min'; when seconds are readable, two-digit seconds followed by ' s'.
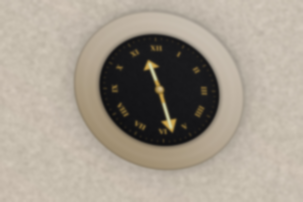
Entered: 11 h 28 min
